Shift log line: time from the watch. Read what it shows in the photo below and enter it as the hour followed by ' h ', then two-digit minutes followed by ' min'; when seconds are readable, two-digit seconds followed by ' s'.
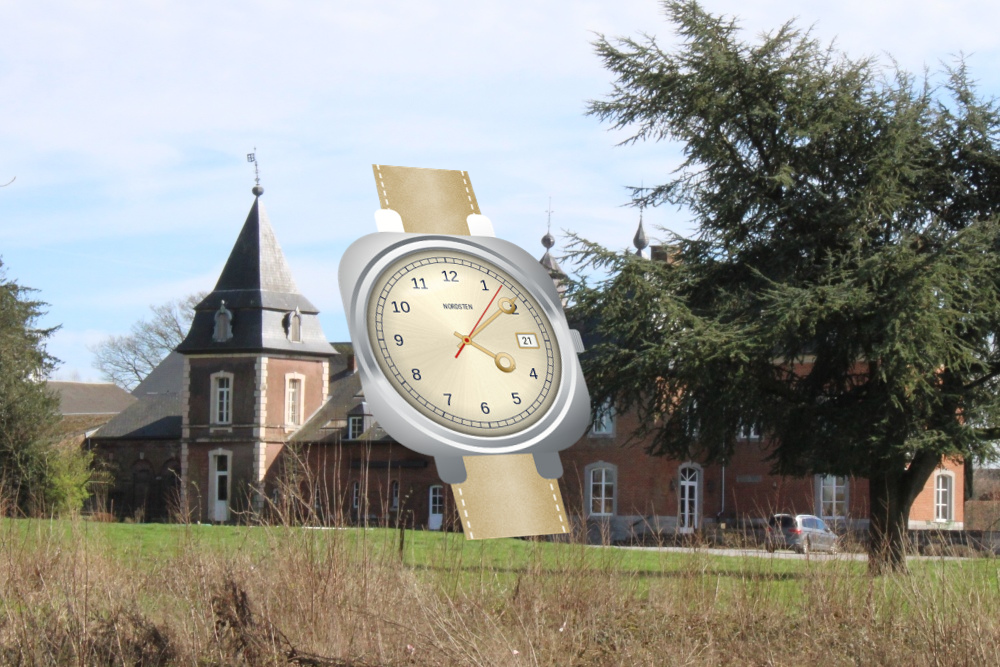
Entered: 4 h 09 min 07 s
